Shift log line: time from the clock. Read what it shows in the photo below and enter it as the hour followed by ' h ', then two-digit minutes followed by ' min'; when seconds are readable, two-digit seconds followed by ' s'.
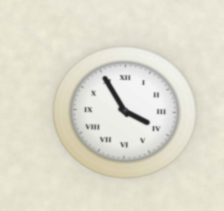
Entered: 3 h 55 min
